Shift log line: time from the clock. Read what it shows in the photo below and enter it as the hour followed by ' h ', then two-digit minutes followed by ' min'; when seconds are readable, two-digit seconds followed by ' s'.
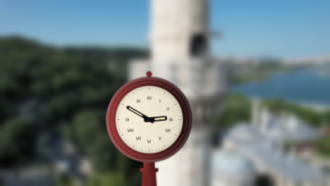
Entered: 2 h 50 min
